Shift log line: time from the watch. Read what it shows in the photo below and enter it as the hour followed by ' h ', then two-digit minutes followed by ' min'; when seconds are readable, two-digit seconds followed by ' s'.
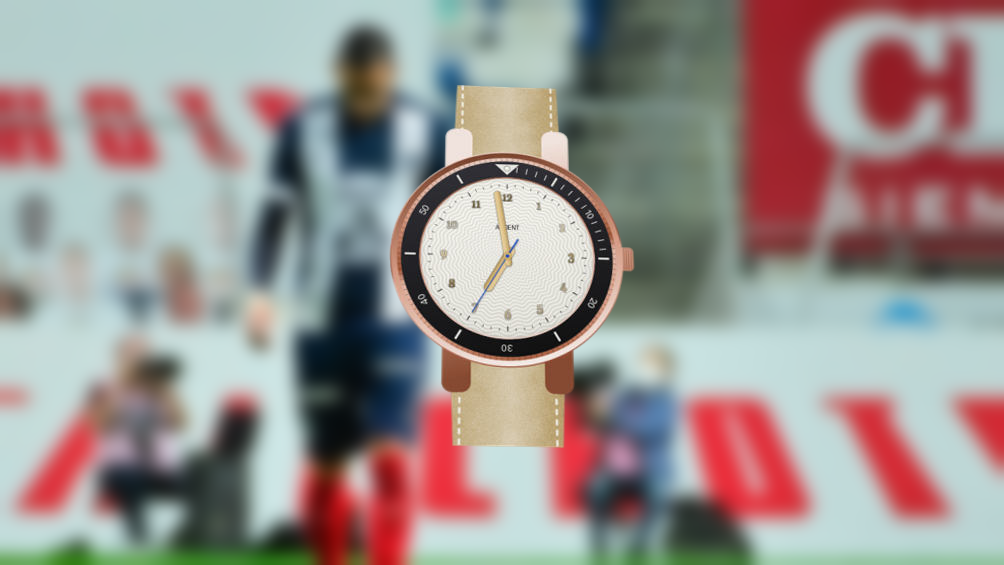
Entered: 6 h 58 min 35 s
